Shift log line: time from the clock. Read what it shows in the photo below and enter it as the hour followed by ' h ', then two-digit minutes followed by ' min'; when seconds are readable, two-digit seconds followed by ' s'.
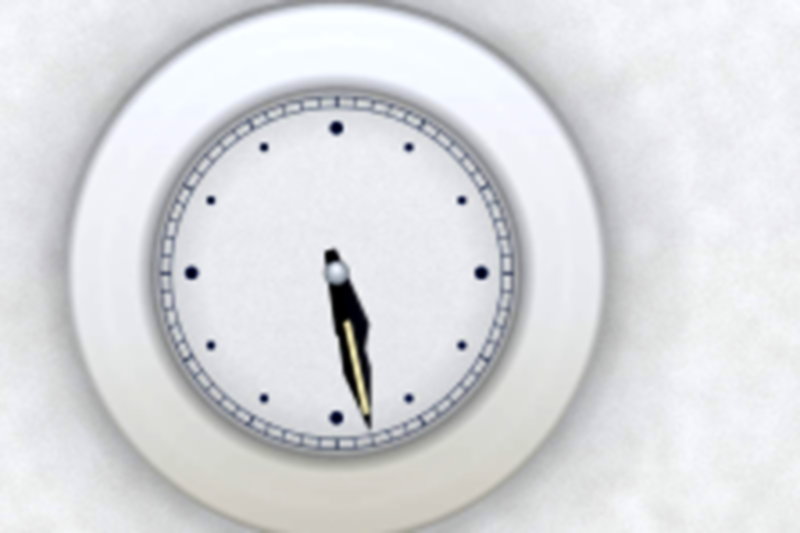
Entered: 5 h 28 min
